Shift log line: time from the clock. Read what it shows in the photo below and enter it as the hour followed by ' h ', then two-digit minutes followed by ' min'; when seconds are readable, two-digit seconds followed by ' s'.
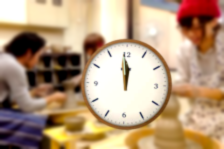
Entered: 11 h 59 min
